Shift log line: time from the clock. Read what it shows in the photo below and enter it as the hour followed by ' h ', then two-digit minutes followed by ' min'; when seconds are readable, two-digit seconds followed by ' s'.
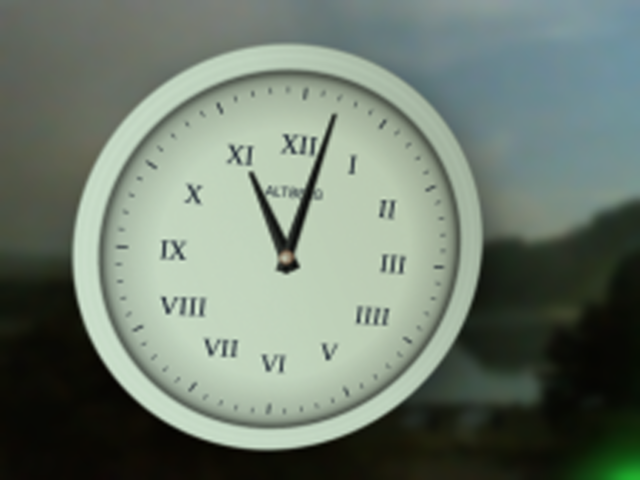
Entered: 11 h 02 min
